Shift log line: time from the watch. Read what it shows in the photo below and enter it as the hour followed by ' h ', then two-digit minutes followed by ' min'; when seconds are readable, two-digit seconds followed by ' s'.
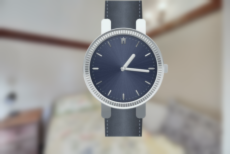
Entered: 1 h 16 min
